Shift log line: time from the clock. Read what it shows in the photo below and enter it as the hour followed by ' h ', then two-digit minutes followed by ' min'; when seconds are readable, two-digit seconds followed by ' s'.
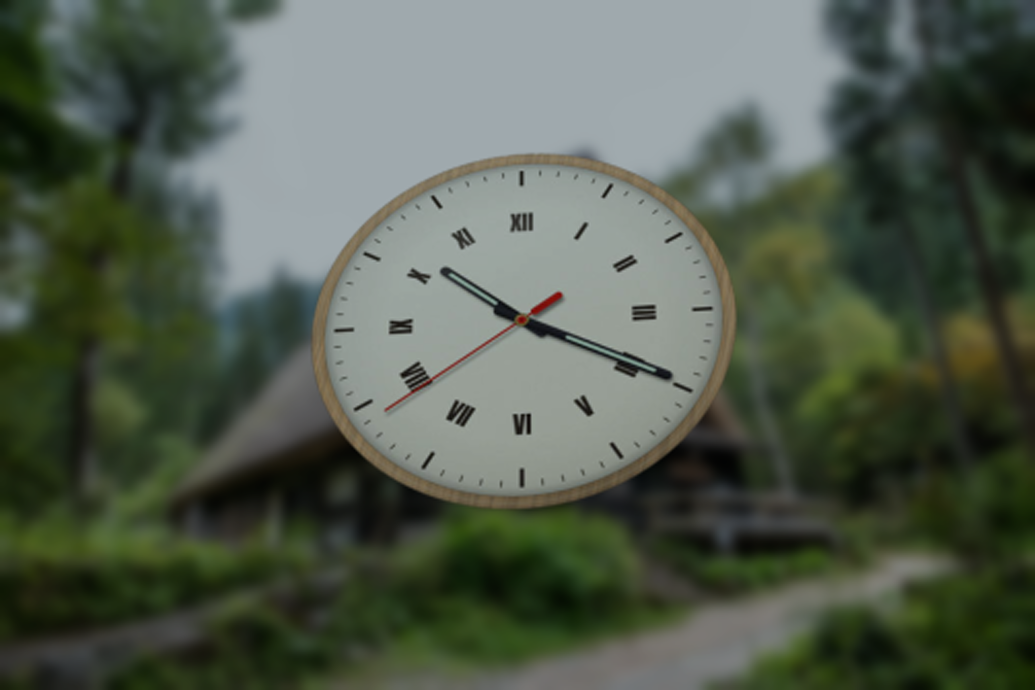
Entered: 10 h 19 min 39 s
